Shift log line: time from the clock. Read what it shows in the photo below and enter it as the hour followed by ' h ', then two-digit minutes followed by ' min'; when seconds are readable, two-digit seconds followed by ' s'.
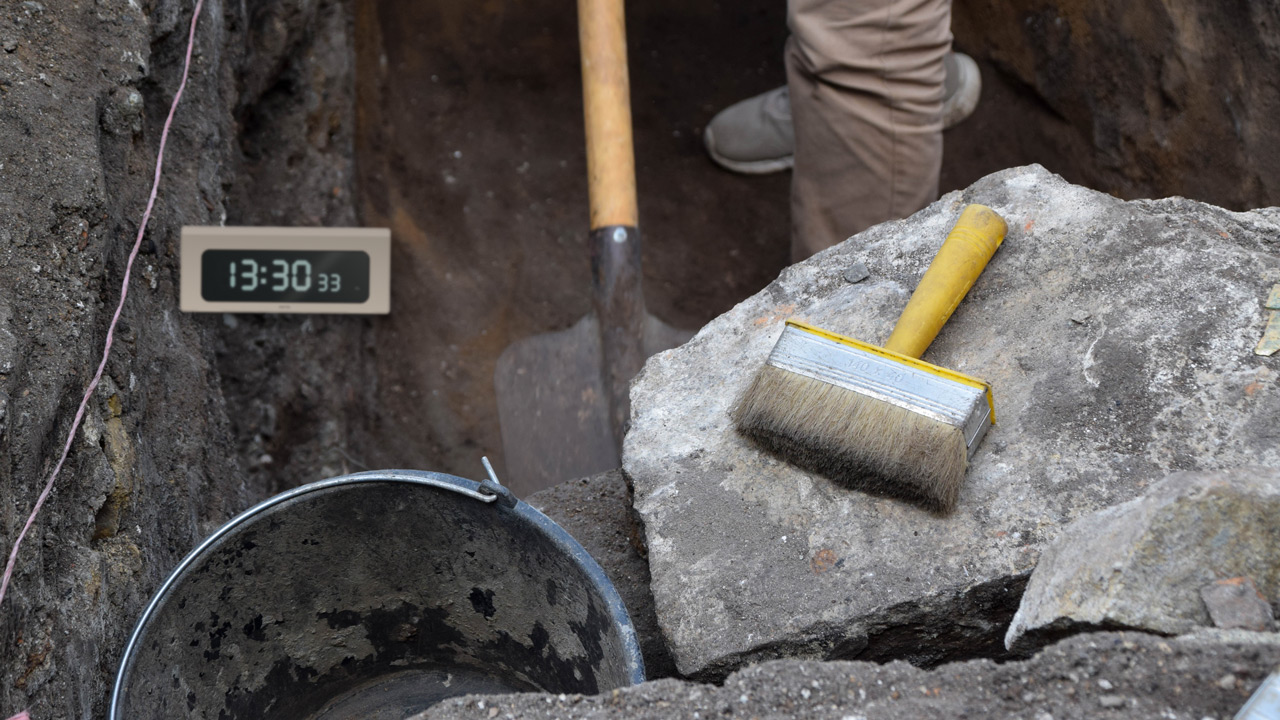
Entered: 13 h 30 min 33 s
